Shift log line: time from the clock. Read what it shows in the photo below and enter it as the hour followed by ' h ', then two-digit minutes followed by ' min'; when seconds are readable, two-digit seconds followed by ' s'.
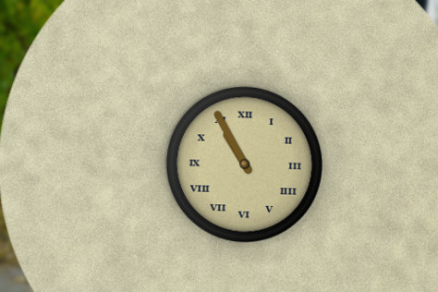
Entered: 10 h 55 min
